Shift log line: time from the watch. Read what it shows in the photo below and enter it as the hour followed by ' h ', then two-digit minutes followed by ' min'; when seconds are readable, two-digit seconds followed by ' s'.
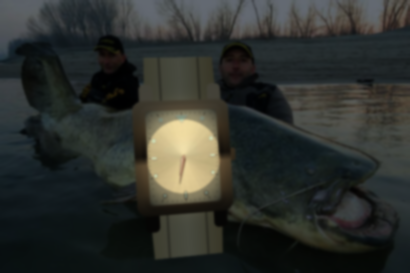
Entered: 6 h 32 min
